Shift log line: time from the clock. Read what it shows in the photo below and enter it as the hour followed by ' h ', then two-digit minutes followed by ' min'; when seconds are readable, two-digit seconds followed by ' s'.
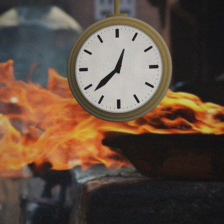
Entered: 12 h 38 min
